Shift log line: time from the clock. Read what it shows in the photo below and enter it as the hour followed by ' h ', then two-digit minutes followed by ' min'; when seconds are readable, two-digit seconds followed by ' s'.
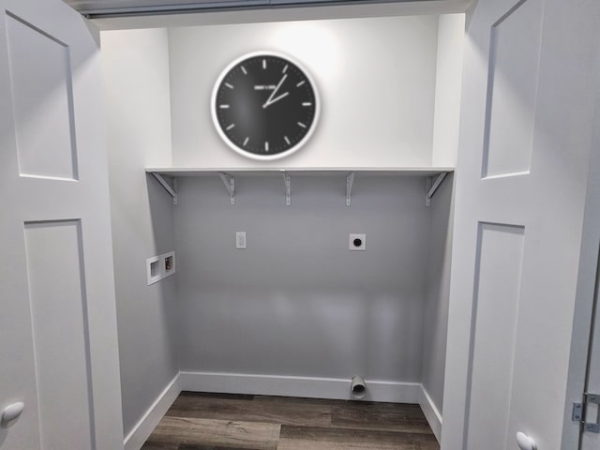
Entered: 2 h 06 min
